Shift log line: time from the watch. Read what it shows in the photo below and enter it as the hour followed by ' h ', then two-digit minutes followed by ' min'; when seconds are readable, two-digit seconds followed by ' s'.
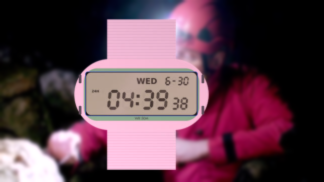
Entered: 4 h 39 min 38 s
